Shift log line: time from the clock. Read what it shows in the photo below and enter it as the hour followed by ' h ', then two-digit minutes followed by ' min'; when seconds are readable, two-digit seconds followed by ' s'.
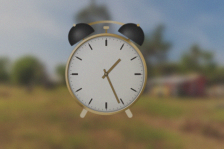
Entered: 1 h 26 min
